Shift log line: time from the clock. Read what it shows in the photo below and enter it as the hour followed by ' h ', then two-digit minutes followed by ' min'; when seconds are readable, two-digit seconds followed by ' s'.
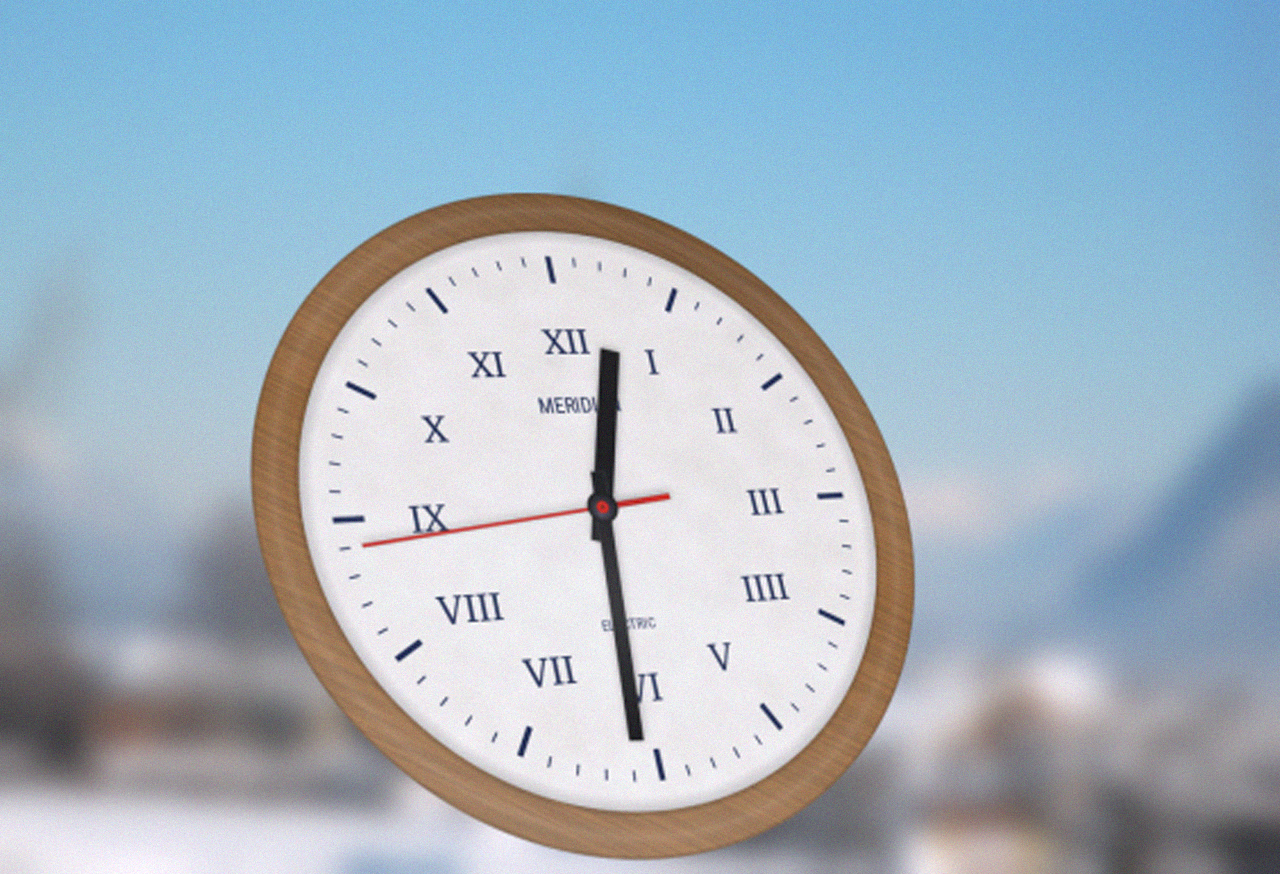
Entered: 12 h 30 min 44 s
